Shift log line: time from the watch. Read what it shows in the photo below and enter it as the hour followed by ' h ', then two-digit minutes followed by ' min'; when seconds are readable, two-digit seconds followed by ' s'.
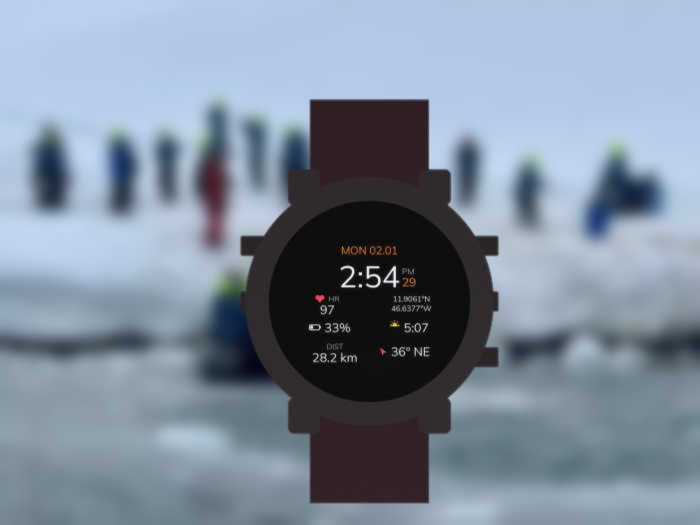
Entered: 2 h 54 min 29 s
